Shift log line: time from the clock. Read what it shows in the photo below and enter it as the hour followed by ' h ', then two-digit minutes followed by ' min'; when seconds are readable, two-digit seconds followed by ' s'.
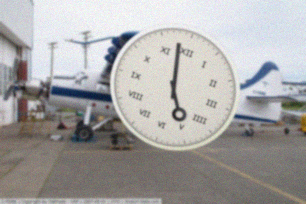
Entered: 4 h 58 min
